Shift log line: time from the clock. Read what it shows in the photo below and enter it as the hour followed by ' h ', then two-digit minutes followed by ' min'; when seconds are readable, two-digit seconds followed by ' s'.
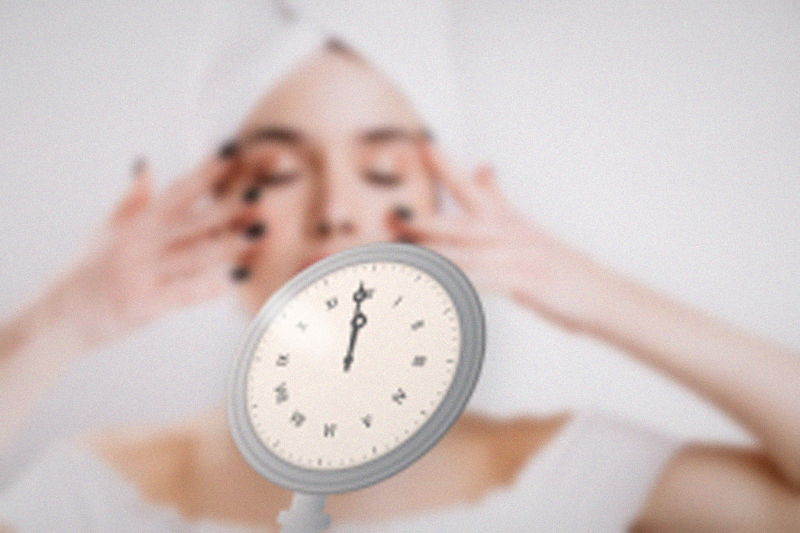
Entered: 11 h 59 min
